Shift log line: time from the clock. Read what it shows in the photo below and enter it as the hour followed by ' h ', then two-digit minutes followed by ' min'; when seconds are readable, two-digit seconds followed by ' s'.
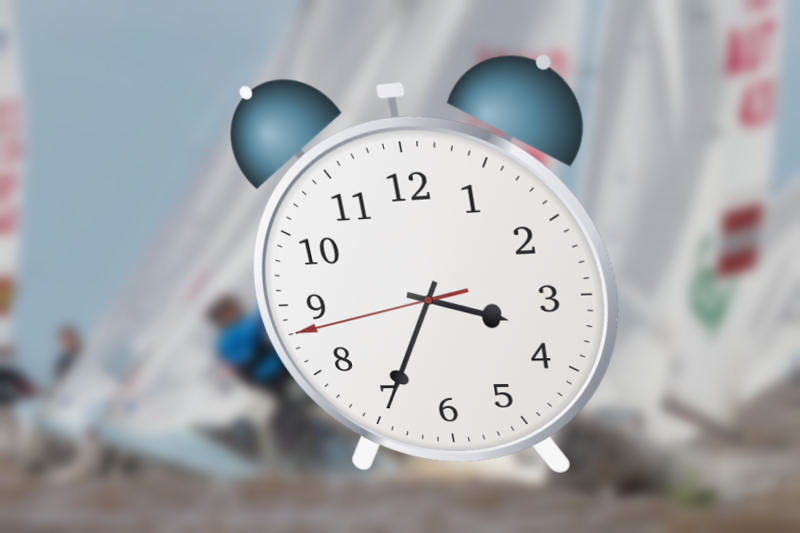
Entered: 3 h 34 min 43 s
